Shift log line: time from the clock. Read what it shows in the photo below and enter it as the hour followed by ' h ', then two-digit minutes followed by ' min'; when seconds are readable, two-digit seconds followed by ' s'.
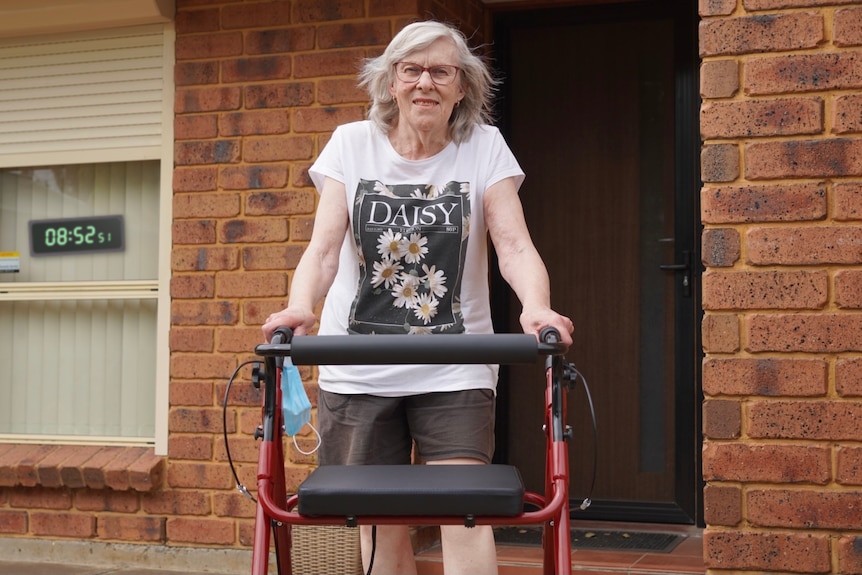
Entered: 8 h 52 min
